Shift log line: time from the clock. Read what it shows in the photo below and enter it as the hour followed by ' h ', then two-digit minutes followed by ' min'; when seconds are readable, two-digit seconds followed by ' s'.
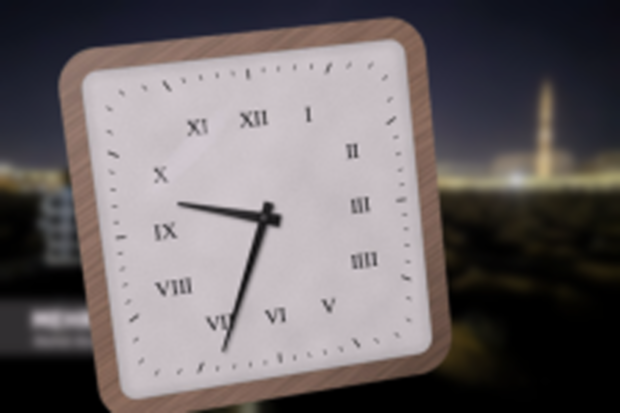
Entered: 9 h 34 min
